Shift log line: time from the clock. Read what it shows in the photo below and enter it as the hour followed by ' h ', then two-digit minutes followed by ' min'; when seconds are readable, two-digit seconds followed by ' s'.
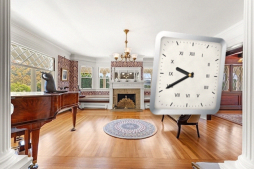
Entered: 9 h 40 min
